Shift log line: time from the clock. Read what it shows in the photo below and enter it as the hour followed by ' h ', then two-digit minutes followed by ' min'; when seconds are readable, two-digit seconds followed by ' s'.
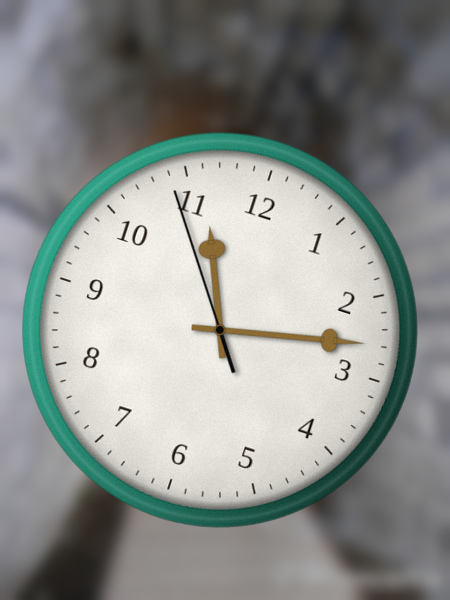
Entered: 11 h 12 min 54 s
